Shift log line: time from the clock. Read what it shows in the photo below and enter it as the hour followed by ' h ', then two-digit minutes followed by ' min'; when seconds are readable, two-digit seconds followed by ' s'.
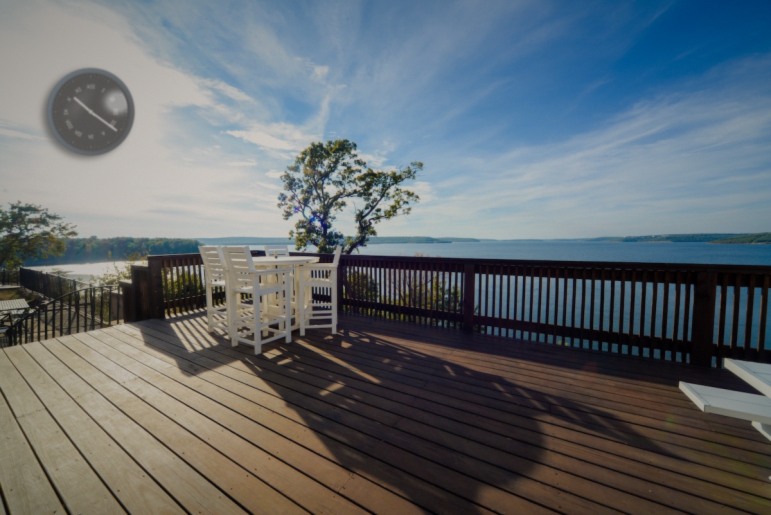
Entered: 10 h 21 min
